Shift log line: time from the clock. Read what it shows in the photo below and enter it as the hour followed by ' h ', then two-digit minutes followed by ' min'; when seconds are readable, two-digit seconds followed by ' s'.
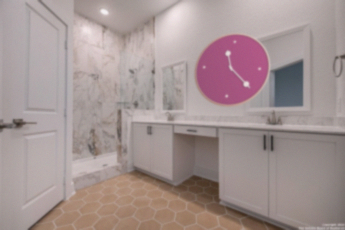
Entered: 11 h 22 min
